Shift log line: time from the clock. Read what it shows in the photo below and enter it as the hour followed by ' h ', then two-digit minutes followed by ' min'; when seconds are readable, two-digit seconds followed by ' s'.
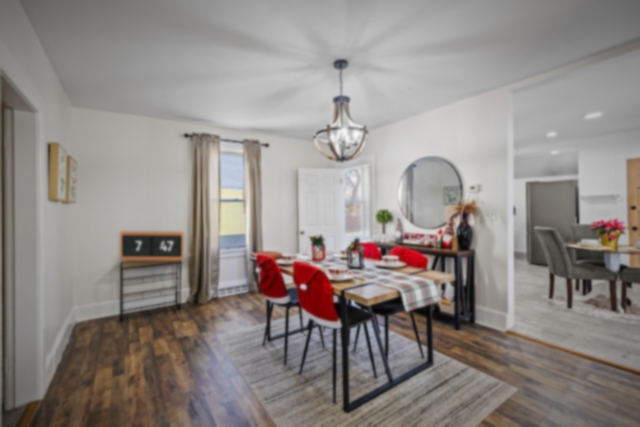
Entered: 7 h 47 min
